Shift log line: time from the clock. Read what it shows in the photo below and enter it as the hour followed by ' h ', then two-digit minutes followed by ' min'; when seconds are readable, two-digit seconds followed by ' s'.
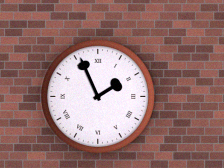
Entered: 1 h 56 min
